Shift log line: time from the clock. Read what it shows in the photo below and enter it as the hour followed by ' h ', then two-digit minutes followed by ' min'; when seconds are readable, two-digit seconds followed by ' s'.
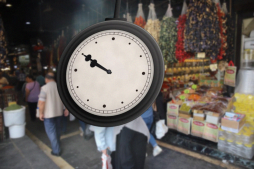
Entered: 9 h 50 min
